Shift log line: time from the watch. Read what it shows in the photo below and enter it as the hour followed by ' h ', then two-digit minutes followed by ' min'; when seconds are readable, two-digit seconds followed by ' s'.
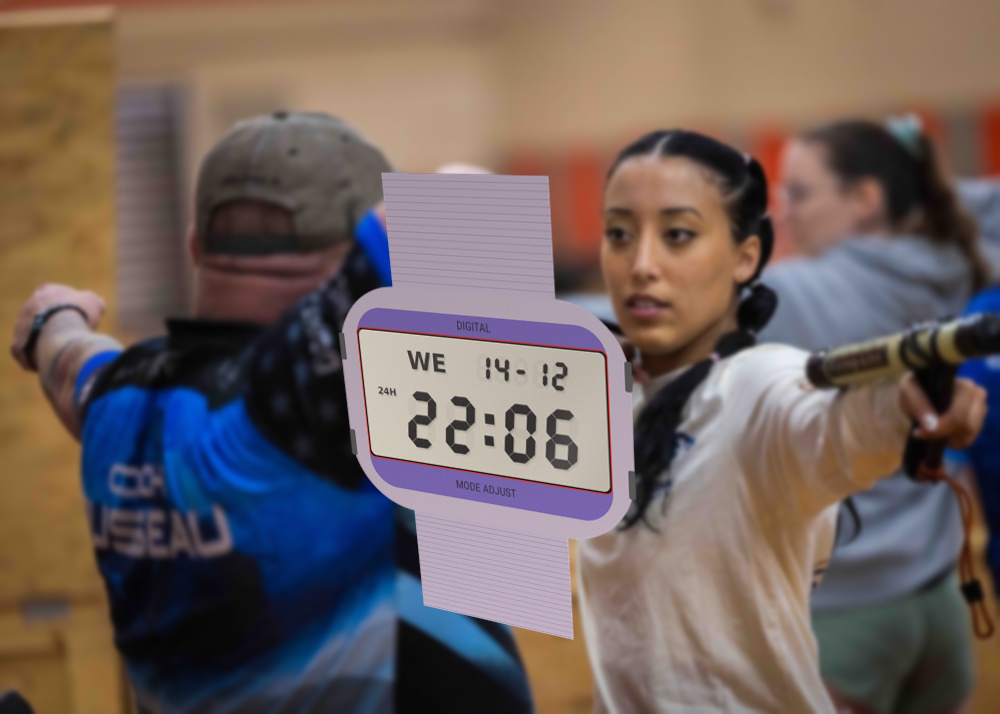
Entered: 22 h 06 min
